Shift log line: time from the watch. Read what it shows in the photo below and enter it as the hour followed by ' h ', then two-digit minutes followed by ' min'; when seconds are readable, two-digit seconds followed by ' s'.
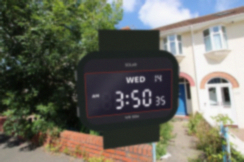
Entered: 3 h 50 min
